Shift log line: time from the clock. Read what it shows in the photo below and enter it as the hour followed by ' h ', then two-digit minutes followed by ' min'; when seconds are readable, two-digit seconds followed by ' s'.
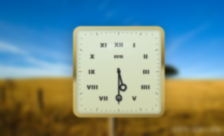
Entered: 5 h 30 min
